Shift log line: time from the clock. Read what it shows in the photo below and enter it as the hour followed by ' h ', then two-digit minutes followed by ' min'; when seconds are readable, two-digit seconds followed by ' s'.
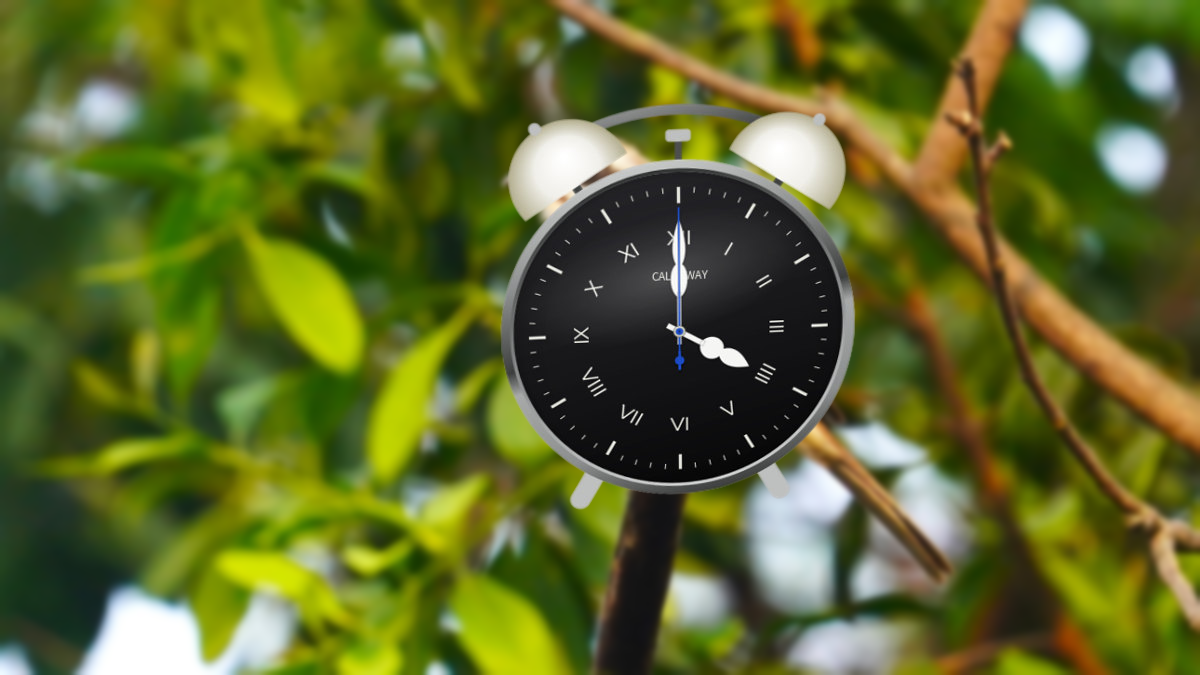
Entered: 4 h 00 min 00 s
